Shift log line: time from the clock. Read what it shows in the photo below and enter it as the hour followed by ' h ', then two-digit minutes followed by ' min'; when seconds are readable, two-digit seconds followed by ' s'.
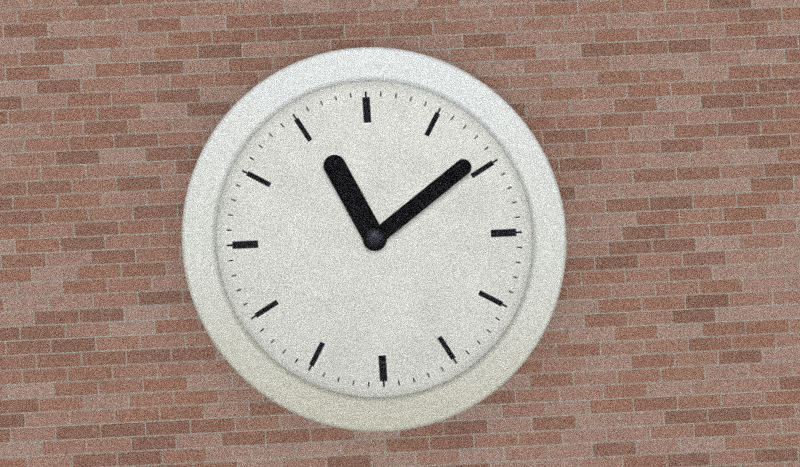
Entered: 11 h 09 min
